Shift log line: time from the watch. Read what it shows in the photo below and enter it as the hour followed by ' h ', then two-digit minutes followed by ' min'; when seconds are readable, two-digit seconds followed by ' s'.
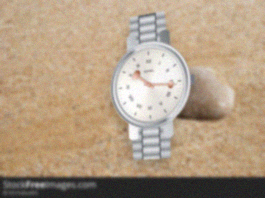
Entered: 10 h 16 min
